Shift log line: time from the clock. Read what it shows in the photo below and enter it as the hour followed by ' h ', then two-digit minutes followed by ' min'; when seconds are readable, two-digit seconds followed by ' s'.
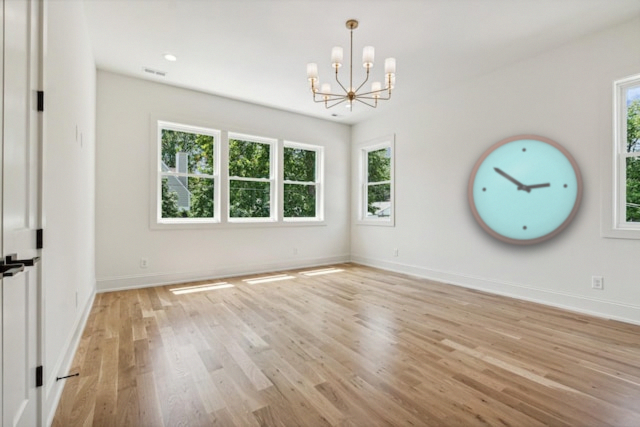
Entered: 2 h 51 min
